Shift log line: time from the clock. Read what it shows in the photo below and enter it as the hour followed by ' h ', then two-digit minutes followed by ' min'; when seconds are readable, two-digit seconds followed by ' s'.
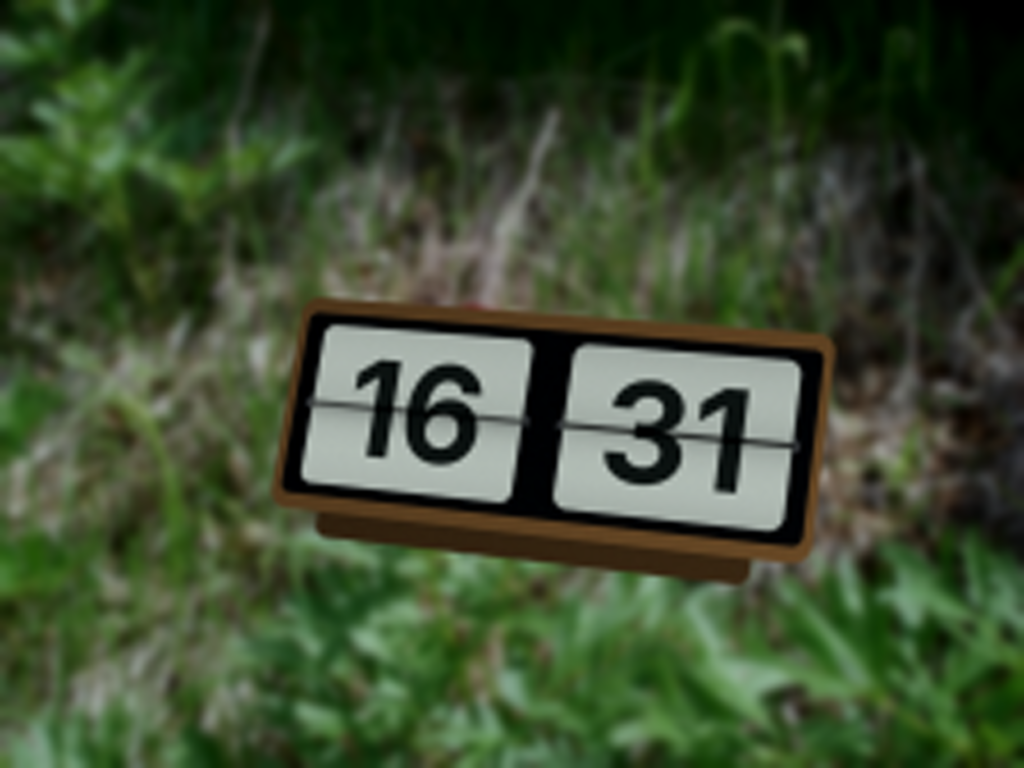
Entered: 16 h 31 min
